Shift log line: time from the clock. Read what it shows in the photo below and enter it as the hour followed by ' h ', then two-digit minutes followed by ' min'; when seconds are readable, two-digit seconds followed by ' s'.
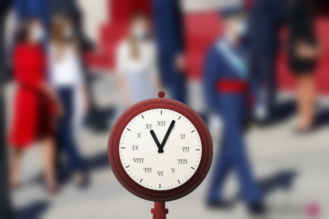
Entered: 11 h 04 min
